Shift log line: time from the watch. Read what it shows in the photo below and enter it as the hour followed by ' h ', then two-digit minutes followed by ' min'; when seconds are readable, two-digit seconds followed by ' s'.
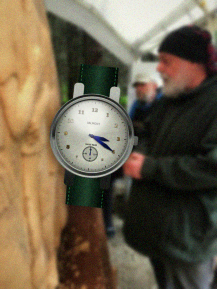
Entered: 3 h 20 min
